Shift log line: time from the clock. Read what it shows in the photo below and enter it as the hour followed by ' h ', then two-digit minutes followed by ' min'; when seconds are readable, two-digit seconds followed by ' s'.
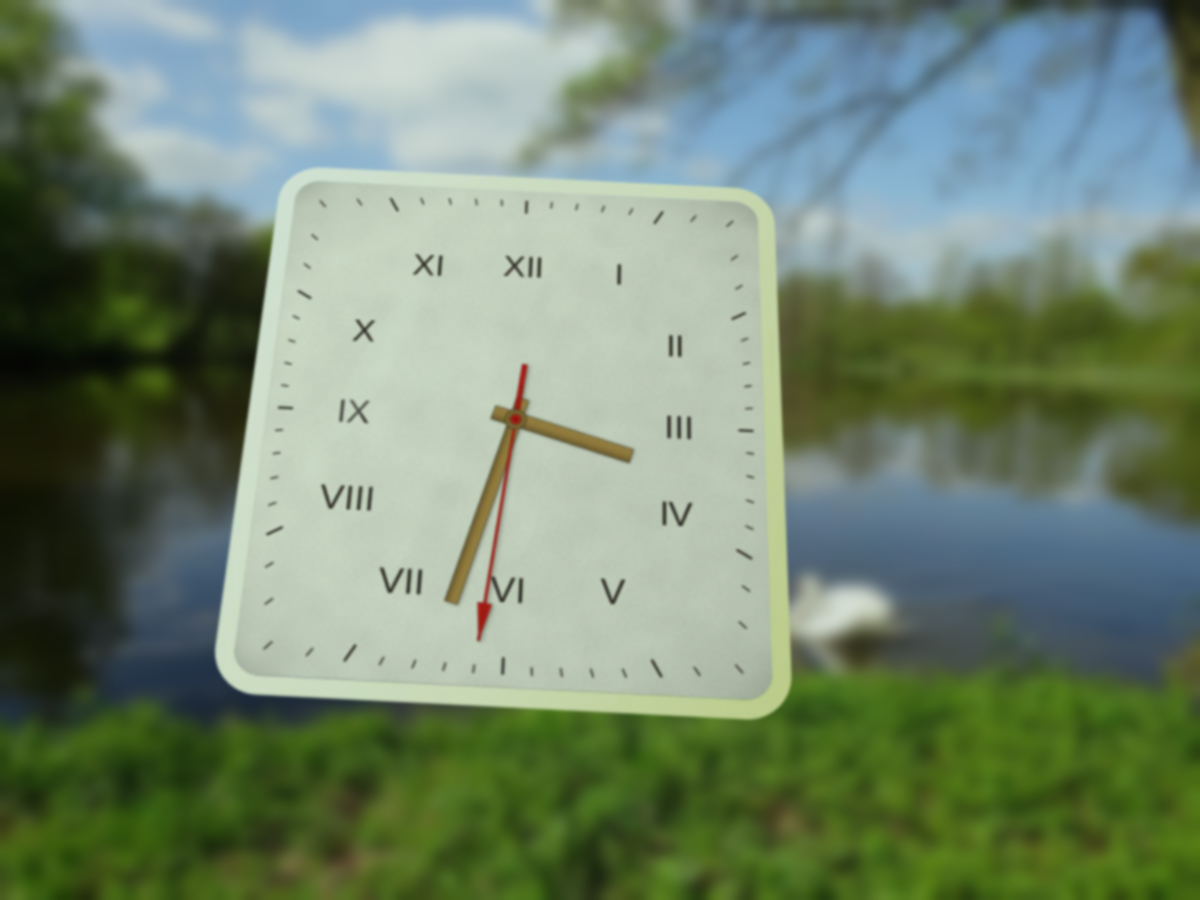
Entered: 3 h 32 min 31 s
